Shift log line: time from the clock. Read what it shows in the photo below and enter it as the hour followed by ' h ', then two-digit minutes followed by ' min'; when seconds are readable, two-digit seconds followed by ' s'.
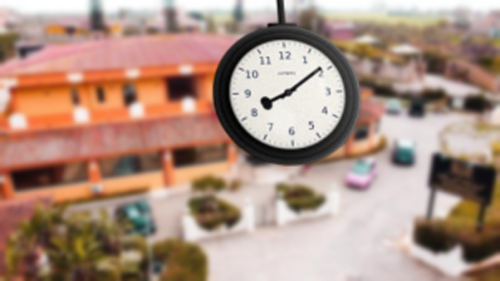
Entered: 8 h 09 min
